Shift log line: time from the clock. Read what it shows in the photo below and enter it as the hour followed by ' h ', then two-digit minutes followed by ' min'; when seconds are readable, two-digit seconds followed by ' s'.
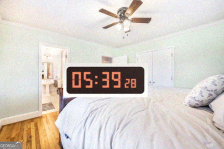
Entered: 5 h 39 min 28 s
